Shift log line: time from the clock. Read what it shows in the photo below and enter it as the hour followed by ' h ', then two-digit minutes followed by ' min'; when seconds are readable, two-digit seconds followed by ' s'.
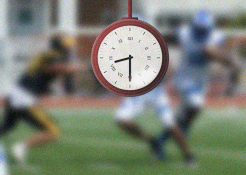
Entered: 8 h 30 min
